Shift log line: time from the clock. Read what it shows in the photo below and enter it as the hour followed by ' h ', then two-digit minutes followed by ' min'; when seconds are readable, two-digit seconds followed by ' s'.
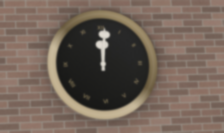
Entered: 12 h 01 min
